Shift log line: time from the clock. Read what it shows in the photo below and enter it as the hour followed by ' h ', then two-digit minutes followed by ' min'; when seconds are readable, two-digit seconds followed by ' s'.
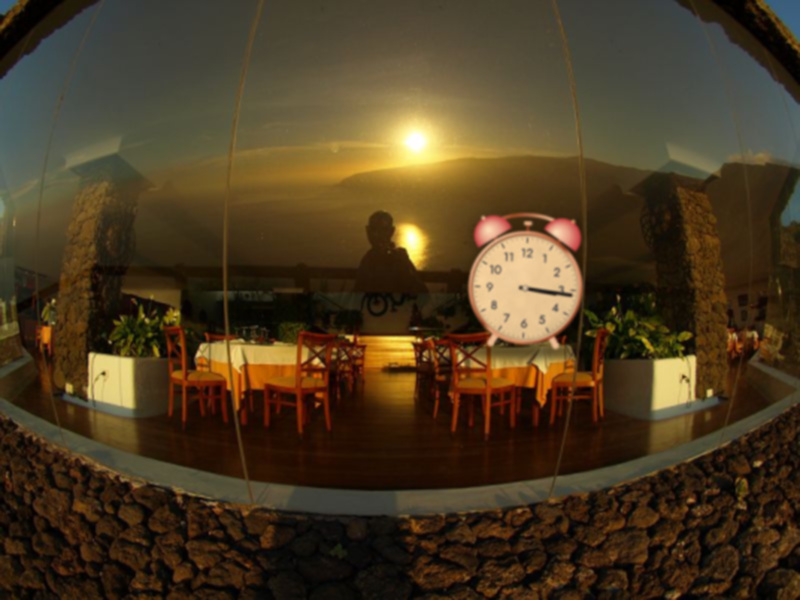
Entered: 3 h 16 min
